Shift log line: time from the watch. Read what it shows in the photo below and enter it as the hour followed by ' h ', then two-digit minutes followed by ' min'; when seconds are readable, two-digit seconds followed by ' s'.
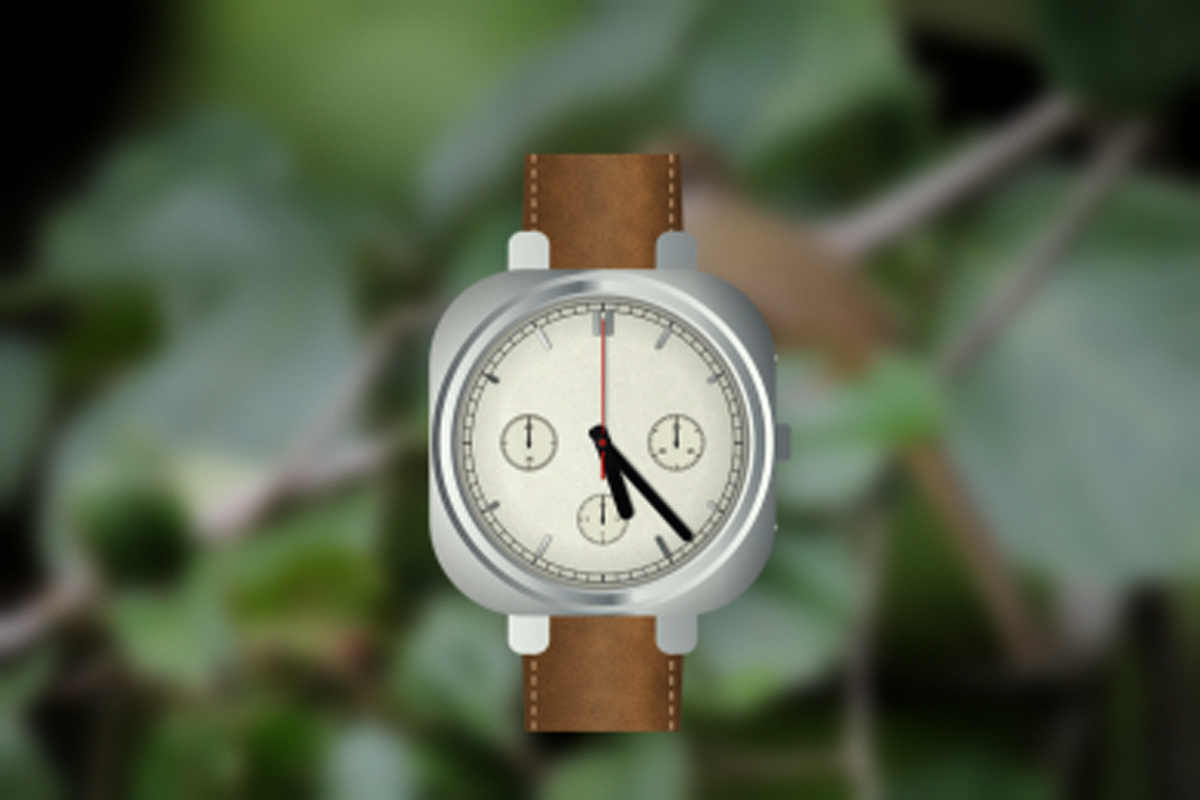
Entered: 5 h 23 min
